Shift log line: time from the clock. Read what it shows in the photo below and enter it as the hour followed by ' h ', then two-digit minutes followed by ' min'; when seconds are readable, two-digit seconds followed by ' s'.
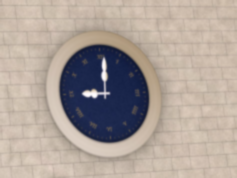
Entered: 9 h 01 min
